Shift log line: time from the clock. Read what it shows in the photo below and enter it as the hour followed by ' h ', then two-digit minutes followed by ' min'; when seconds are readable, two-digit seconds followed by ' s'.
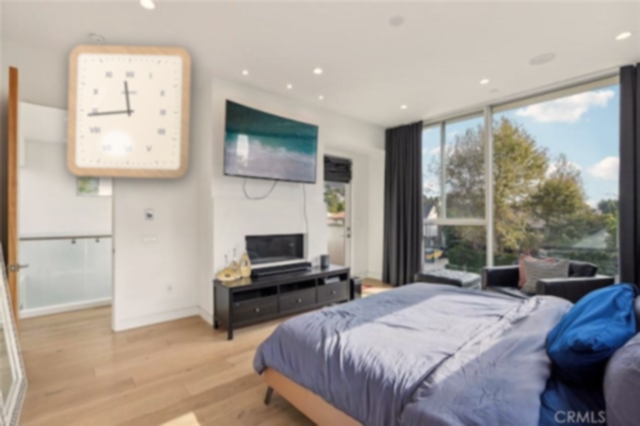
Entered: 11 h 44 min
